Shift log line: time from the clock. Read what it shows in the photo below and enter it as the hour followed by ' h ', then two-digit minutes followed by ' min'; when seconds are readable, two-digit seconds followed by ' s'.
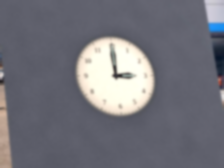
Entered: 3 h 00 min
